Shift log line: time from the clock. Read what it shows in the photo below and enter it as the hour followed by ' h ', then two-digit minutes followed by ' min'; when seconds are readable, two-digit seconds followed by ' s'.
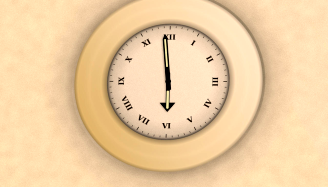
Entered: 5 h 59 min
